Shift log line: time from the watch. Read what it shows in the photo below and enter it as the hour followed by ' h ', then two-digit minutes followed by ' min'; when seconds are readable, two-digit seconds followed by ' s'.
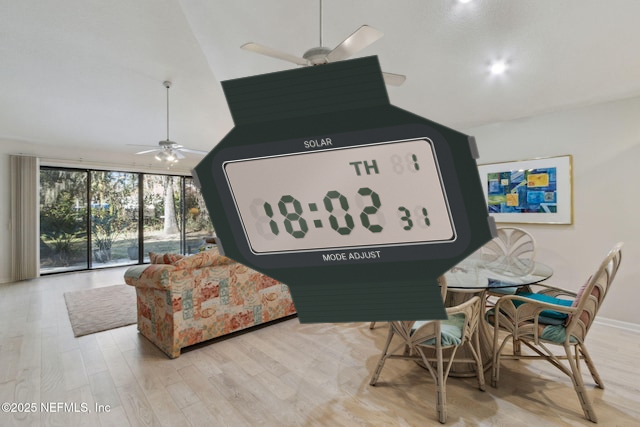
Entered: 18 h 02 min 31 s
